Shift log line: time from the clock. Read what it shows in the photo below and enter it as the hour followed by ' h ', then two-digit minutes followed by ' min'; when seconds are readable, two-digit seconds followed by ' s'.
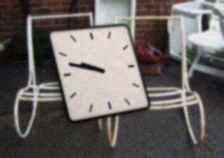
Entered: 9 h 48 min
